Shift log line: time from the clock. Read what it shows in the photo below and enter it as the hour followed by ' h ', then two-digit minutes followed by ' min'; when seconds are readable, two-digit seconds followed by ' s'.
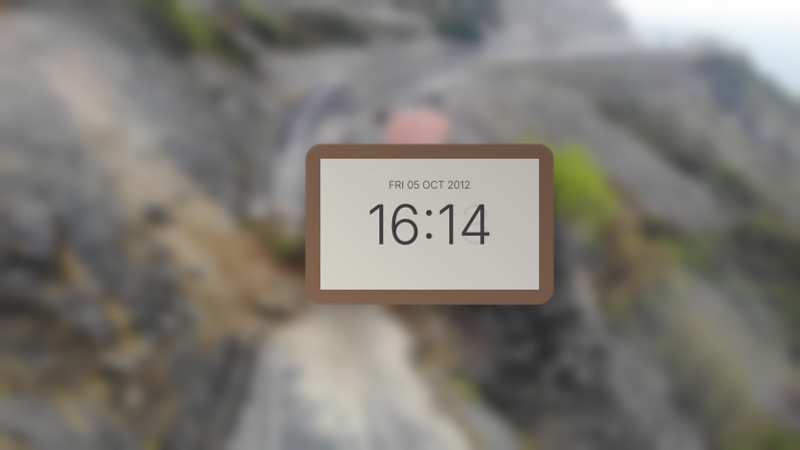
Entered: 16 h 14 min
